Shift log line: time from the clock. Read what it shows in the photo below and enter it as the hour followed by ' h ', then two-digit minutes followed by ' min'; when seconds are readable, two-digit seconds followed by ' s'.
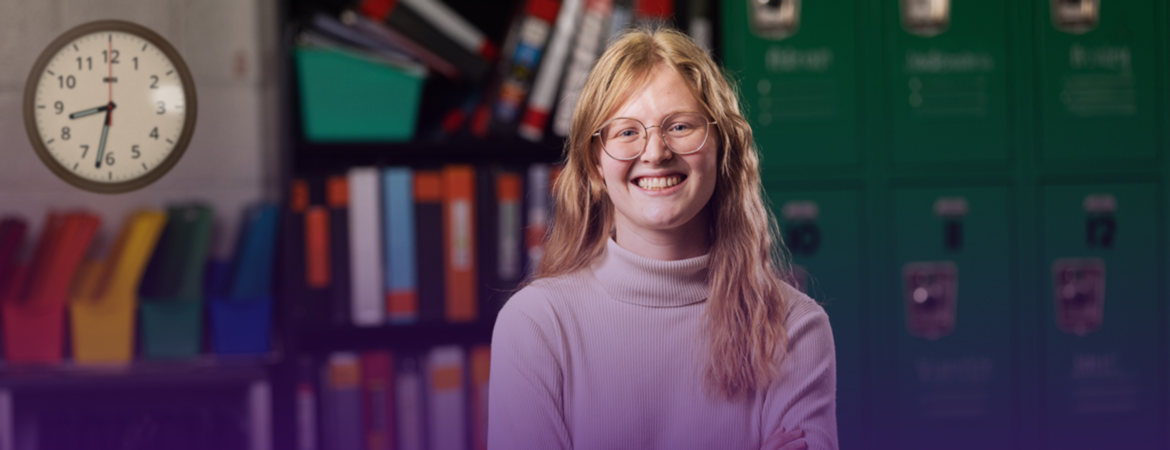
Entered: 8 h 32 min 00 s
